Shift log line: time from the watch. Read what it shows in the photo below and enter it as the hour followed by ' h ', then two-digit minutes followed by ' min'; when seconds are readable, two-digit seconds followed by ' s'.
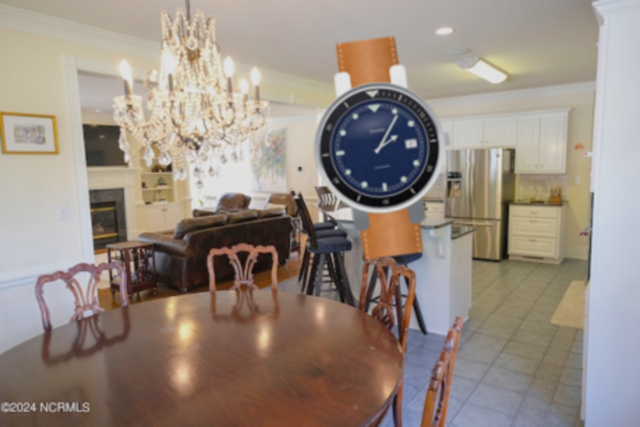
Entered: 2 h 06 min
